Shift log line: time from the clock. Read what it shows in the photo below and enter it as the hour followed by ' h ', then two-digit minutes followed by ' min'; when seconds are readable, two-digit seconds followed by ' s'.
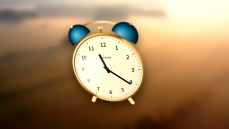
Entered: 11 h 21 min
